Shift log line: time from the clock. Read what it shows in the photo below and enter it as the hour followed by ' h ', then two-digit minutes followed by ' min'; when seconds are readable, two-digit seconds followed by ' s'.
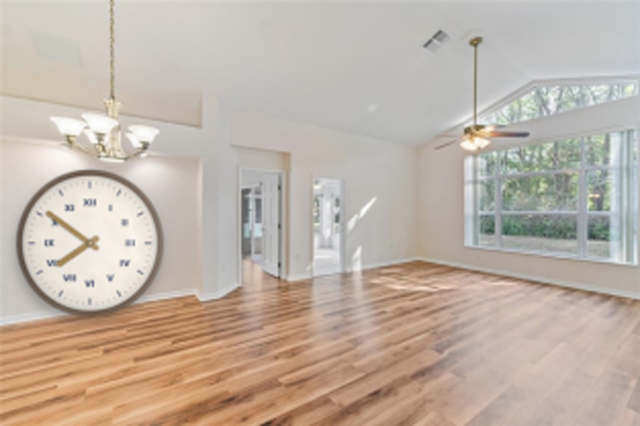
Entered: 7 h 51 min
